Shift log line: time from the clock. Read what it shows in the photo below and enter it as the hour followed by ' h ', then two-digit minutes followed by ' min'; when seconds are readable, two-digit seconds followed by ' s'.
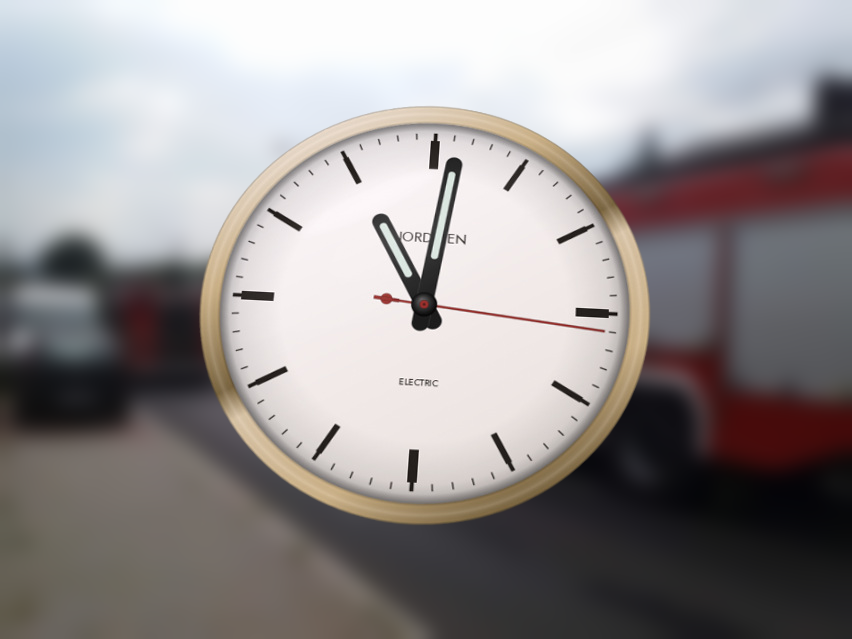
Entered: 11 h 01 min 16 s
